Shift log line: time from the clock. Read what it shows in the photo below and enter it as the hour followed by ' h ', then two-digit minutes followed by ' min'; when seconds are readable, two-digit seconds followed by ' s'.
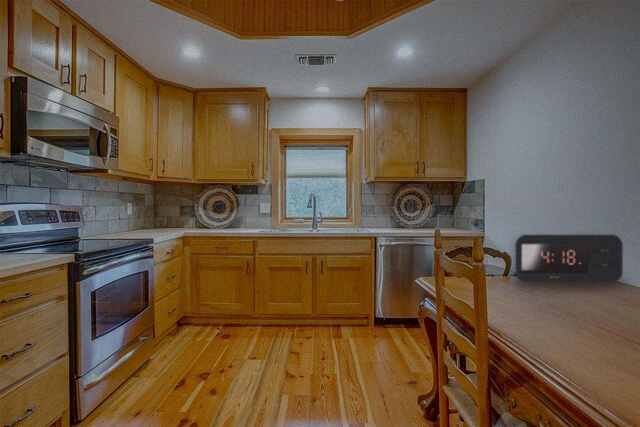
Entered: 4 h 18 min
